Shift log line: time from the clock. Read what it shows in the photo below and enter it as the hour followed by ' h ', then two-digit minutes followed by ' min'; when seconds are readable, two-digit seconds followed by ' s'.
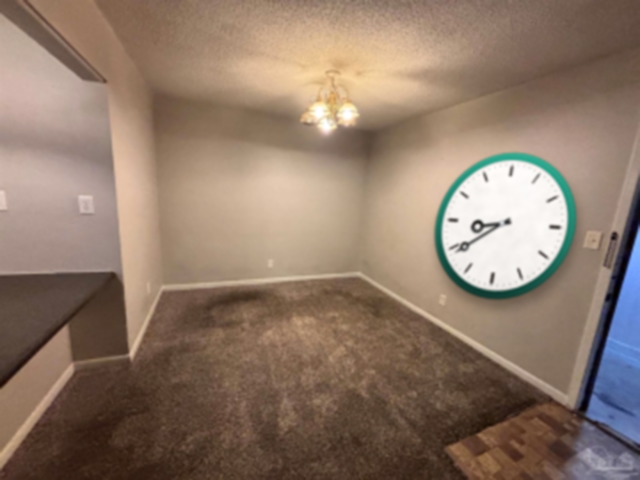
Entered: 8 h 39 min
